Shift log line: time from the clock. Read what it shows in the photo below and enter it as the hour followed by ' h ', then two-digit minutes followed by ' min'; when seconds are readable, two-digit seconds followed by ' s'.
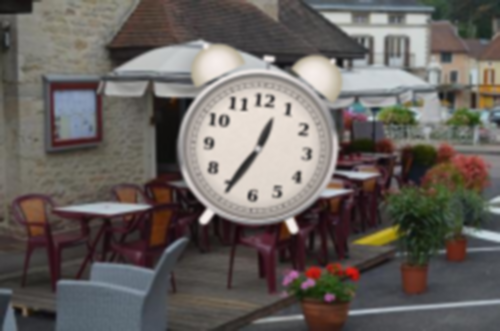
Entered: 12 h 35 min
